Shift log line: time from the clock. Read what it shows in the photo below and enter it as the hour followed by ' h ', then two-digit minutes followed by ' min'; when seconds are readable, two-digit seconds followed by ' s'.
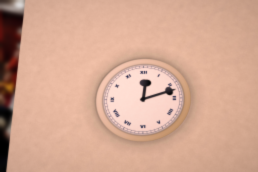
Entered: 12 h 12 min
